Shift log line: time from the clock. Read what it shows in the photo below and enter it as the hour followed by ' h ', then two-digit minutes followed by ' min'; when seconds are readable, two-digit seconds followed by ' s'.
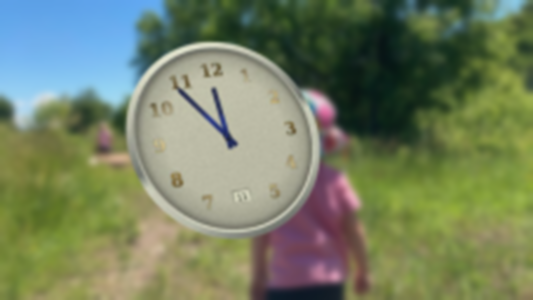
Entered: 11 h 54 min
